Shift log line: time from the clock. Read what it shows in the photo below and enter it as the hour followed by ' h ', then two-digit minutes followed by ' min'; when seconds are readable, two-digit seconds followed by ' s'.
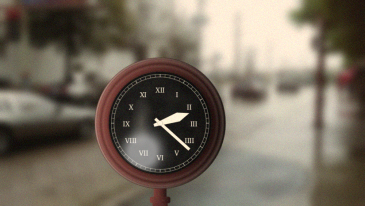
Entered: 2 h 22 min
